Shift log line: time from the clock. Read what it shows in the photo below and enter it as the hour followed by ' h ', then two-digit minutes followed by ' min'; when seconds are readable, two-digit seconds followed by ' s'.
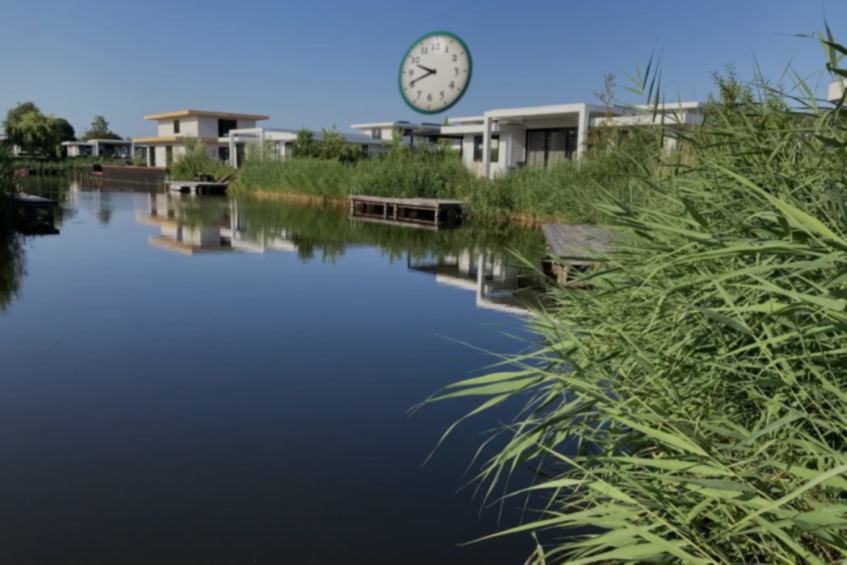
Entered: 9 h 41 min
